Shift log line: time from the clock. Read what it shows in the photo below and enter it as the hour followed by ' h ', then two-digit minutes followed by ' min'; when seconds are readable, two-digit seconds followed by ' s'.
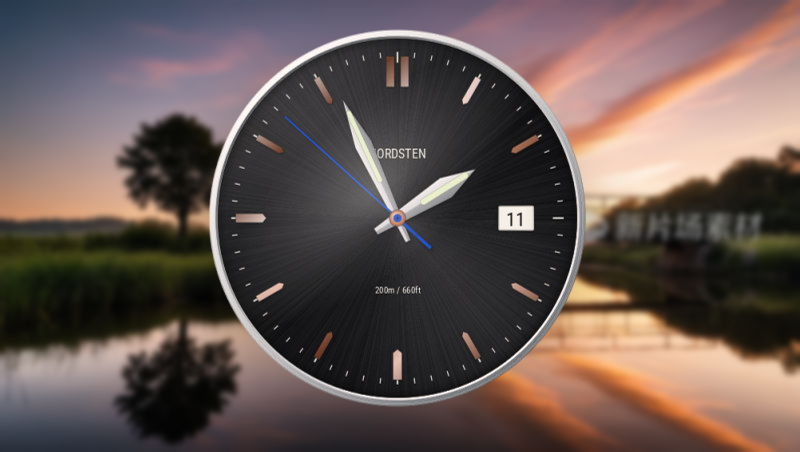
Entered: 1 h 55 min 52 s
